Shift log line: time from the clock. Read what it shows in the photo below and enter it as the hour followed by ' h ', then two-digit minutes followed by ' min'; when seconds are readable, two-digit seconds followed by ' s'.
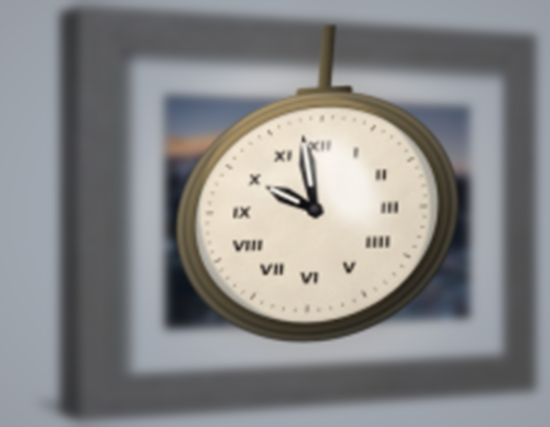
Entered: 9 h 58 min
